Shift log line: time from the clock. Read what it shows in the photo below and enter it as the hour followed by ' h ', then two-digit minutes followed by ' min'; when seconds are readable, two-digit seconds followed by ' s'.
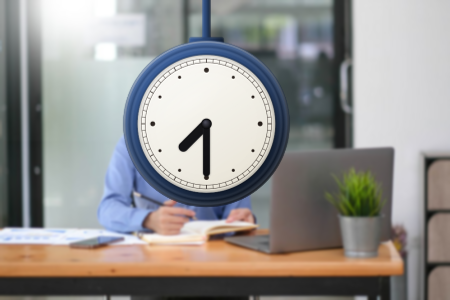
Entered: 7 h 30 min
